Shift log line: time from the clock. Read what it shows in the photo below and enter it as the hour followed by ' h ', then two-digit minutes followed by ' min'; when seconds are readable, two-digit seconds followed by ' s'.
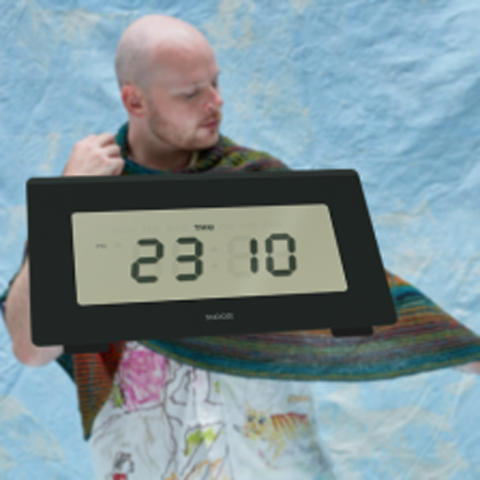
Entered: 23 h 10 min
